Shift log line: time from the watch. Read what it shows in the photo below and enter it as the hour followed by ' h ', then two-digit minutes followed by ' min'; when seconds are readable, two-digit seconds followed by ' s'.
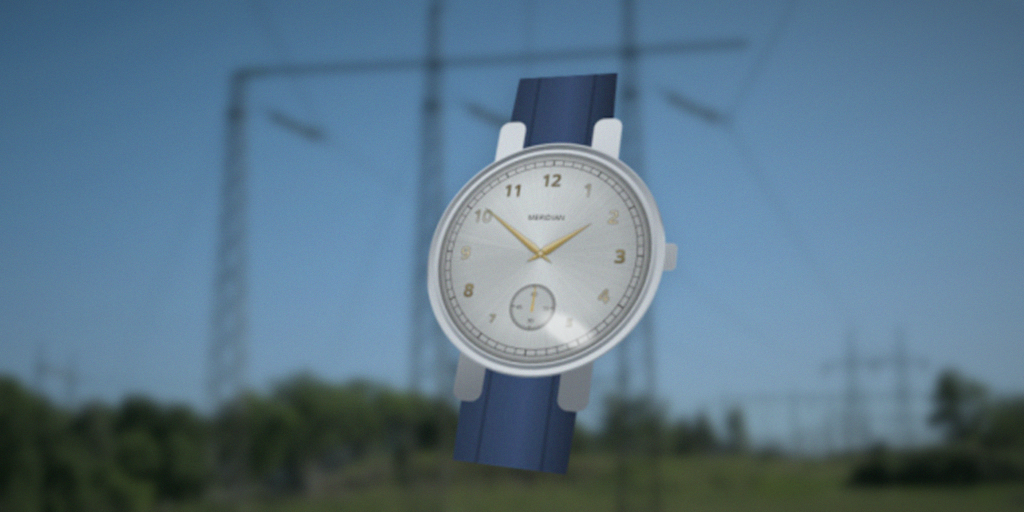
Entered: 1 h 51 min
